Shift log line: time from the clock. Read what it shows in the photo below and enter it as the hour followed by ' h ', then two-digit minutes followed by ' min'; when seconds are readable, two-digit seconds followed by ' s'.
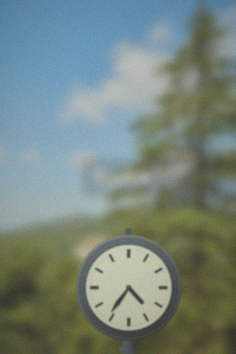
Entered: 4 h 36 min
